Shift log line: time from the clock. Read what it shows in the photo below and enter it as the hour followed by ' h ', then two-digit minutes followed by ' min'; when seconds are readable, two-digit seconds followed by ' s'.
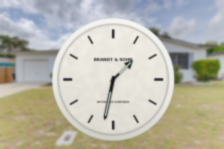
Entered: 1 h 32 min
